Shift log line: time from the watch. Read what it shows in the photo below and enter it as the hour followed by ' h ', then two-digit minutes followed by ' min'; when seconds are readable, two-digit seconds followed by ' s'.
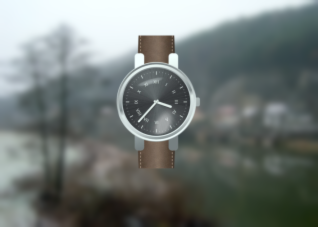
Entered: 3 h 37 min
